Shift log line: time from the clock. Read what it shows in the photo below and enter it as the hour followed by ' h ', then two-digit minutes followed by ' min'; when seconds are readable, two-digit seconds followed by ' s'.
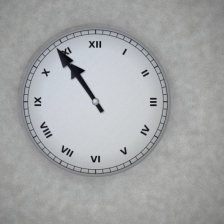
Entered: 10 h 54 min
